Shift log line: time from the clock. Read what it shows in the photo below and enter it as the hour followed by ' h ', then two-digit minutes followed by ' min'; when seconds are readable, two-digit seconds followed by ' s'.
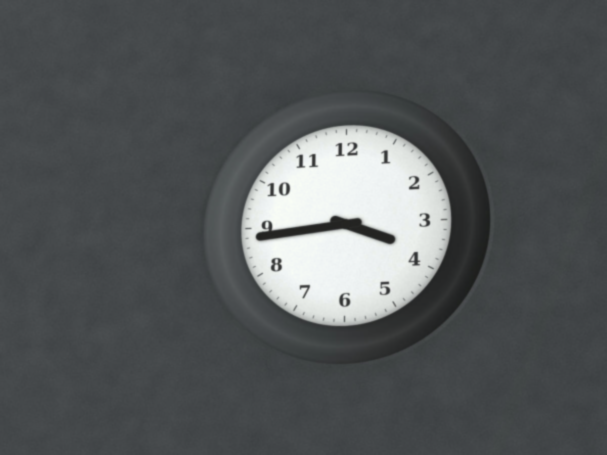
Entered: 3 h 44 min
